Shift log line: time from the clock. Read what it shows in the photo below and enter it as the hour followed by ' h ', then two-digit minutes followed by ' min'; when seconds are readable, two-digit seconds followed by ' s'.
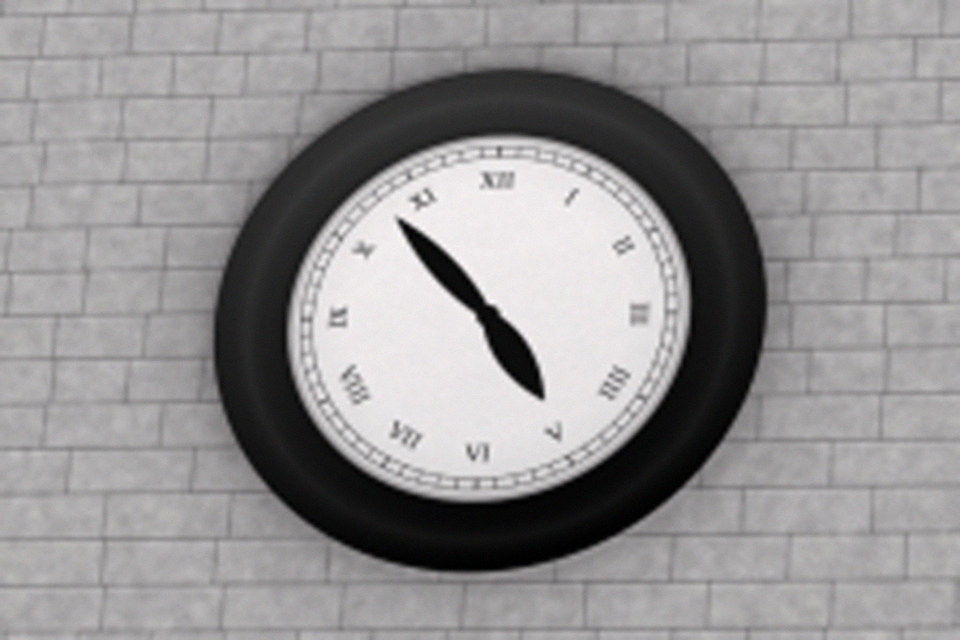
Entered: 4 h 53 min
